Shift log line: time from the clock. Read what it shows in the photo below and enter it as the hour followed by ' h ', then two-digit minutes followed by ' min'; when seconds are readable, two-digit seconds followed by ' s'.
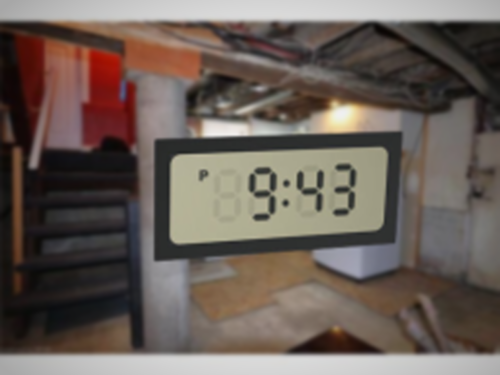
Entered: 9 h 43 min
